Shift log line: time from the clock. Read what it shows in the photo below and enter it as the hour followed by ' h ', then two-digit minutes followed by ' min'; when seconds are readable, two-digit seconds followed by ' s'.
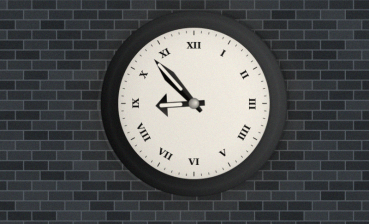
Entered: 8 h 53 min
